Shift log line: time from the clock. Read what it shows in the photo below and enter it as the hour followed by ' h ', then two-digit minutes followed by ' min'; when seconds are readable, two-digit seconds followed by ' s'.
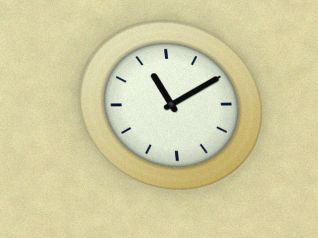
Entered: 11 h 10 min
